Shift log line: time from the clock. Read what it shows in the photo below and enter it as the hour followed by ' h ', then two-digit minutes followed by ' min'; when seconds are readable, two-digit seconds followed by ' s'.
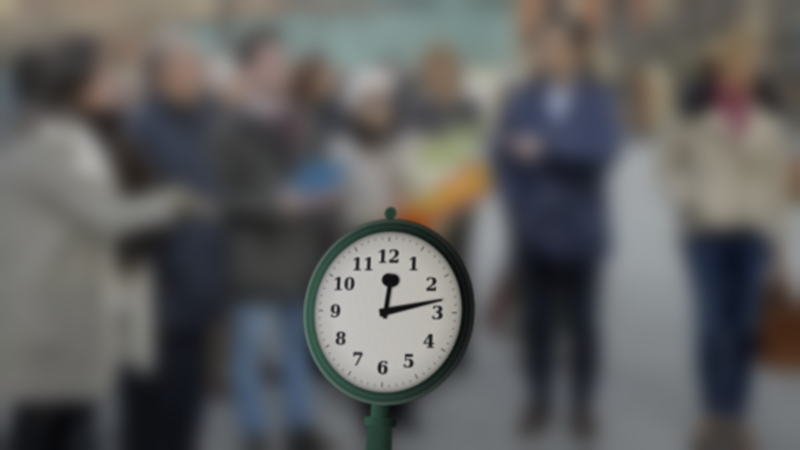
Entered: 12 h 13 min
